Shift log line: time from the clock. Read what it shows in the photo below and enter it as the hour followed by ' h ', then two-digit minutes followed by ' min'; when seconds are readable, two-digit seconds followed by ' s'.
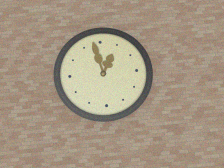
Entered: 12 h 58 min
